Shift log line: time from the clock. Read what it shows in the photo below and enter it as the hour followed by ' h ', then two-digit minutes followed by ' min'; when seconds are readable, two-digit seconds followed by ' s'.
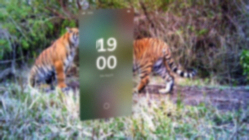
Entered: 19 h 00 min
